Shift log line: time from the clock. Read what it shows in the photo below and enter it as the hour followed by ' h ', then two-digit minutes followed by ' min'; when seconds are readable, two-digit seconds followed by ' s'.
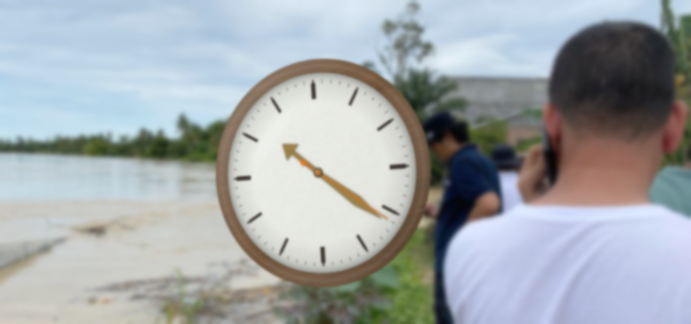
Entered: 10 h 21 min 21 s
